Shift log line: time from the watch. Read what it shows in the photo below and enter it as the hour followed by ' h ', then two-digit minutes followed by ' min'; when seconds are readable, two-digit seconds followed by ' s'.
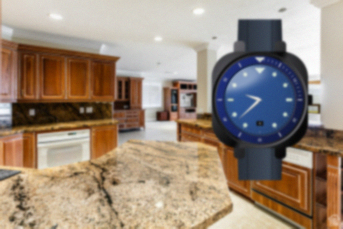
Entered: 9 h 38 min
